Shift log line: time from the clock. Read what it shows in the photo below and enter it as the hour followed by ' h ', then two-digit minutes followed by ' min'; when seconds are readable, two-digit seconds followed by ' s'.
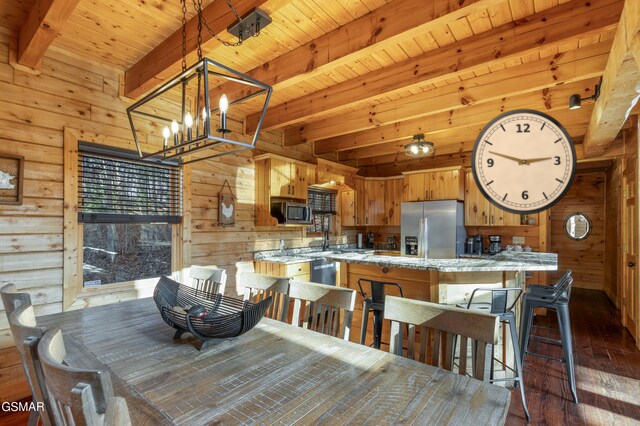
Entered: 2 h 48 min
